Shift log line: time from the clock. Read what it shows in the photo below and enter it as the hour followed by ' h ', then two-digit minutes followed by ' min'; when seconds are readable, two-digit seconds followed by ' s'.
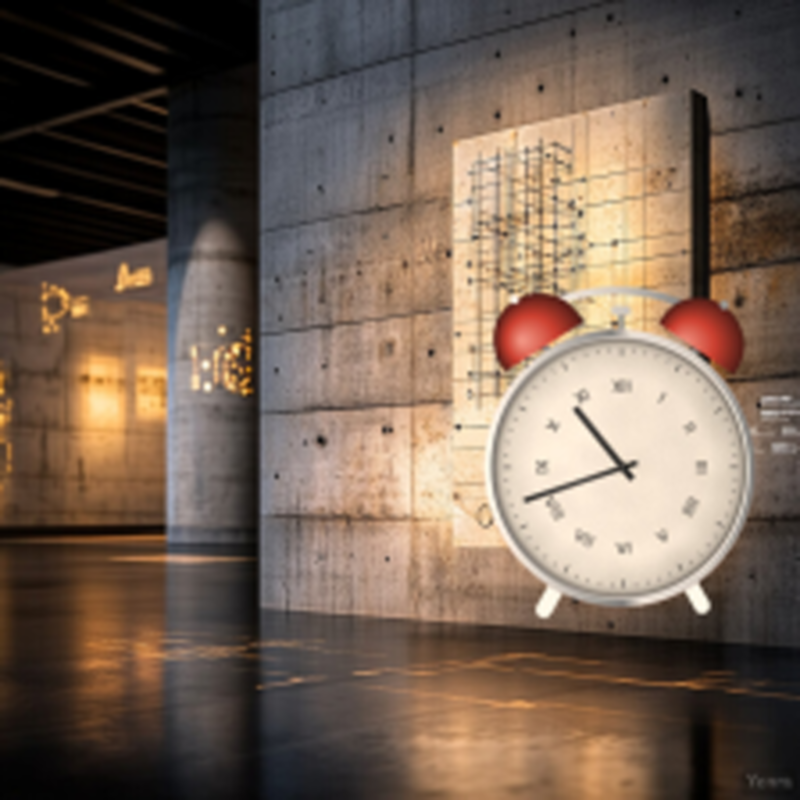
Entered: 10 h 42 min
